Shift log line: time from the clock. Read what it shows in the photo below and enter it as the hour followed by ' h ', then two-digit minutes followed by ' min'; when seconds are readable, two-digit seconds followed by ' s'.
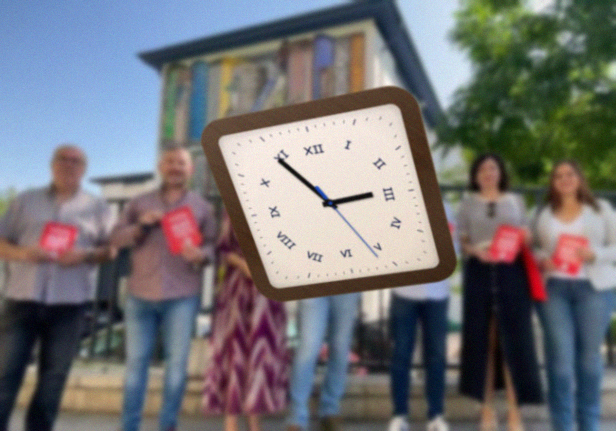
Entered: 2 h 54 min 26 s
